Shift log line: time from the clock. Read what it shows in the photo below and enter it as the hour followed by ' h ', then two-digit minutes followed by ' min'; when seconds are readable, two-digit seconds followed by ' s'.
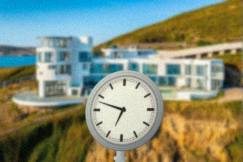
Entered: 6 h 48 min
